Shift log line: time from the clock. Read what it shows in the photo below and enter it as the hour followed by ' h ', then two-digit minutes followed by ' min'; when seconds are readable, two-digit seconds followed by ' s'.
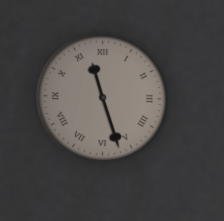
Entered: 11 h 27 min
